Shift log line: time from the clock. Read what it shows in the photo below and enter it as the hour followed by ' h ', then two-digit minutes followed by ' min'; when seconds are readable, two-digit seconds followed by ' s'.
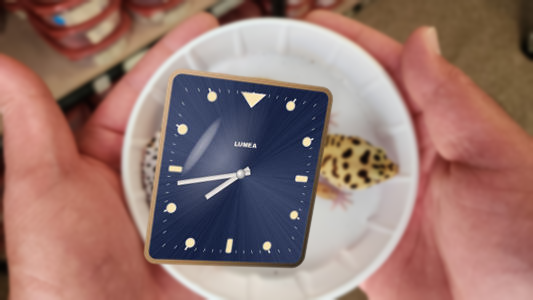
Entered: 7 h 43 min
